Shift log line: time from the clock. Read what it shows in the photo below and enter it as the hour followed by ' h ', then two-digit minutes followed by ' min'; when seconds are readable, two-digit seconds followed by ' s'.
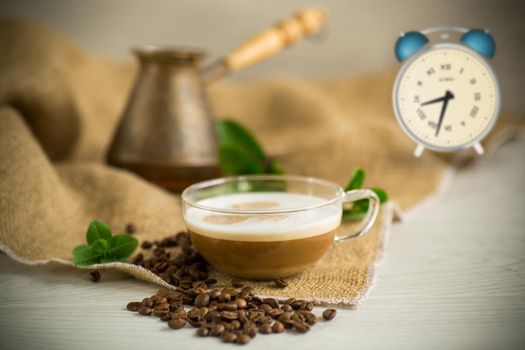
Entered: 8 h 33 min
